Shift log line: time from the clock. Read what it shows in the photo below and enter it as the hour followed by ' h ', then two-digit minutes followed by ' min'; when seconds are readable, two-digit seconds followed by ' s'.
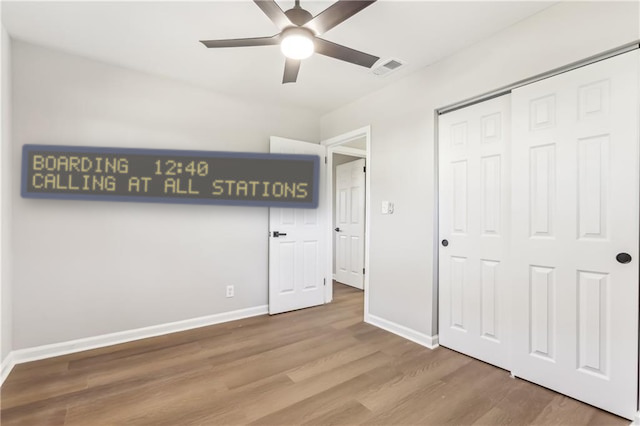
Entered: 12 h 40 min
